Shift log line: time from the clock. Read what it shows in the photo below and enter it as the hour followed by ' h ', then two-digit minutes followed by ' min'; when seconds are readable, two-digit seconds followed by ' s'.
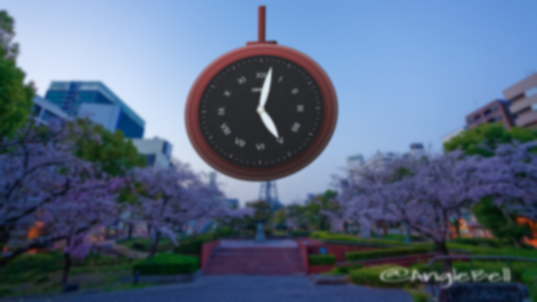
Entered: 5 h 02 min
